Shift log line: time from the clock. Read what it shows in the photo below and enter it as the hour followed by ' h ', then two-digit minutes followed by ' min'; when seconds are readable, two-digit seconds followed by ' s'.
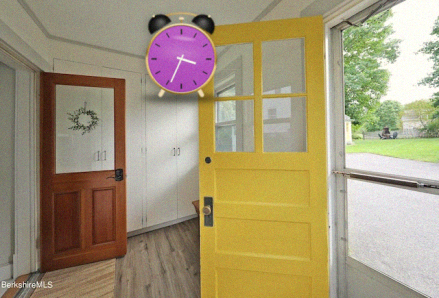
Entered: 3 h 34 min
